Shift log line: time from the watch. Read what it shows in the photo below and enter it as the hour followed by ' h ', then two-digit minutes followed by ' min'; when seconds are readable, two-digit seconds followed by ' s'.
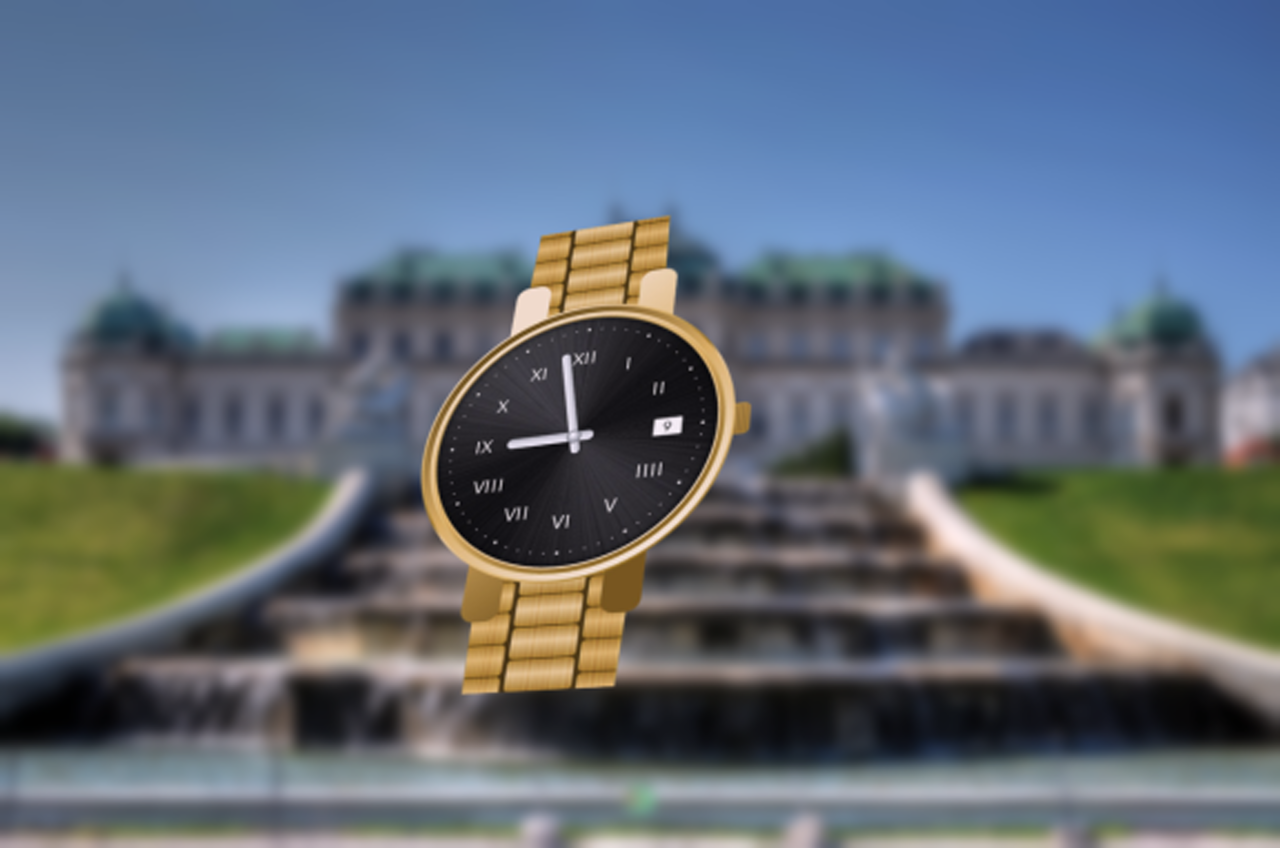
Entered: 8 h 58 min
